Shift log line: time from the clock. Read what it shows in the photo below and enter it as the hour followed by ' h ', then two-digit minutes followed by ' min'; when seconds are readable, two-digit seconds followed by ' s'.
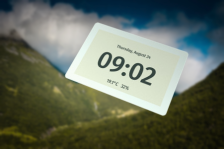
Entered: 9 h 02 min
